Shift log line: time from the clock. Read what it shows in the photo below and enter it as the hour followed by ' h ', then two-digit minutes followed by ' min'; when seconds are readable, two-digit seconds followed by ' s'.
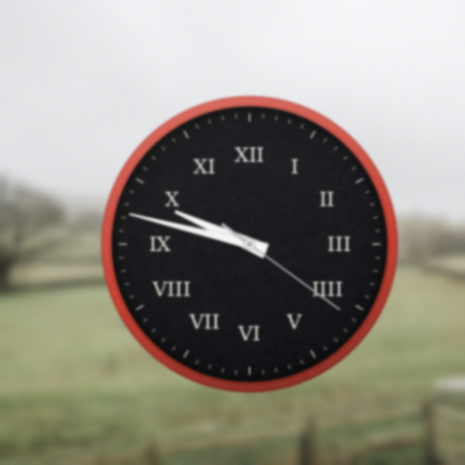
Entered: 9 h 47 min 21 s
